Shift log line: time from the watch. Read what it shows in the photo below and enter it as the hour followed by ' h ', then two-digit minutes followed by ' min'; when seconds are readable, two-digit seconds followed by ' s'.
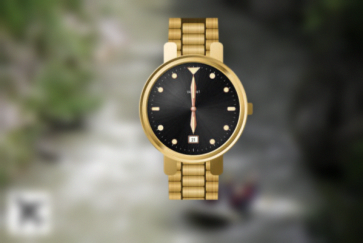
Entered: 6 h 00 min
